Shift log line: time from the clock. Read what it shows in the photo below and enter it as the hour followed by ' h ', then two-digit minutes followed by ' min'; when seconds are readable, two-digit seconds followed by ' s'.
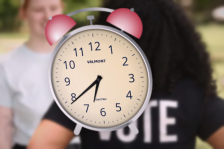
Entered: 6 h 39 min
